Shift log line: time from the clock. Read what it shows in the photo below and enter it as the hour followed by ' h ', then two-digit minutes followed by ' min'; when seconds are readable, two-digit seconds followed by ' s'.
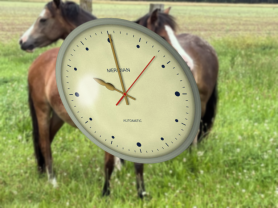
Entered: 10 h 00 min 08 s
